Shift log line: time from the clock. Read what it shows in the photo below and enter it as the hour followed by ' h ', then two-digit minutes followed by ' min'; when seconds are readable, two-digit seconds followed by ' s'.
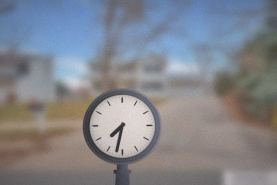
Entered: 7 h 32 min
